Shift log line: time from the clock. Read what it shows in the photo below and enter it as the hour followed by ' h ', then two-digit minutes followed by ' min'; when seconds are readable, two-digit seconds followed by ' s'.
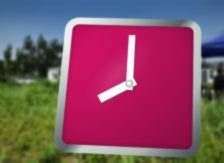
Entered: 8 h 00 min
